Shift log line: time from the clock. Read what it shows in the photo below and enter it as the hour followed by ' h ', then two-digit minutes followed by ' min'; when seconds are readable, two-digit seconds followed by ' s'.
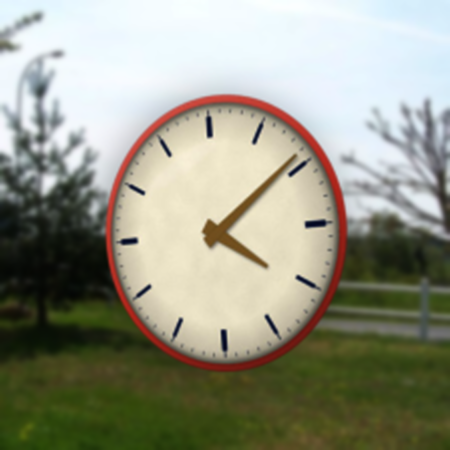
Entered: 4 h 09 min
